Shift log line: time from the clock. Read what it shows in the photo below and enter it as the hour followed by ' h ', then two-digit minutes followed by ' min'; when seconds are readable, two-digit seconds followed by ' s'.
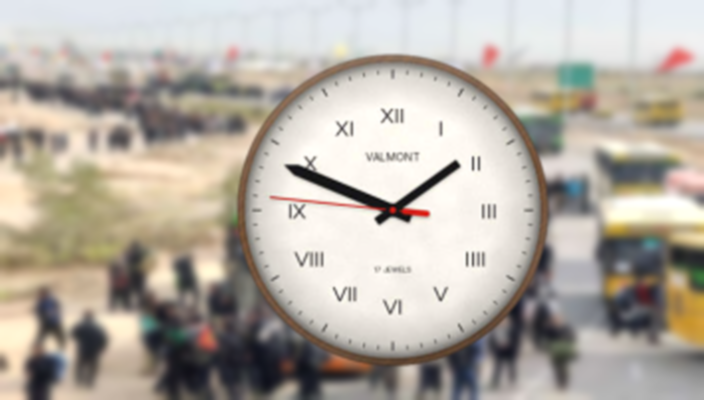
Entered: 1 h 48 min 46 s
